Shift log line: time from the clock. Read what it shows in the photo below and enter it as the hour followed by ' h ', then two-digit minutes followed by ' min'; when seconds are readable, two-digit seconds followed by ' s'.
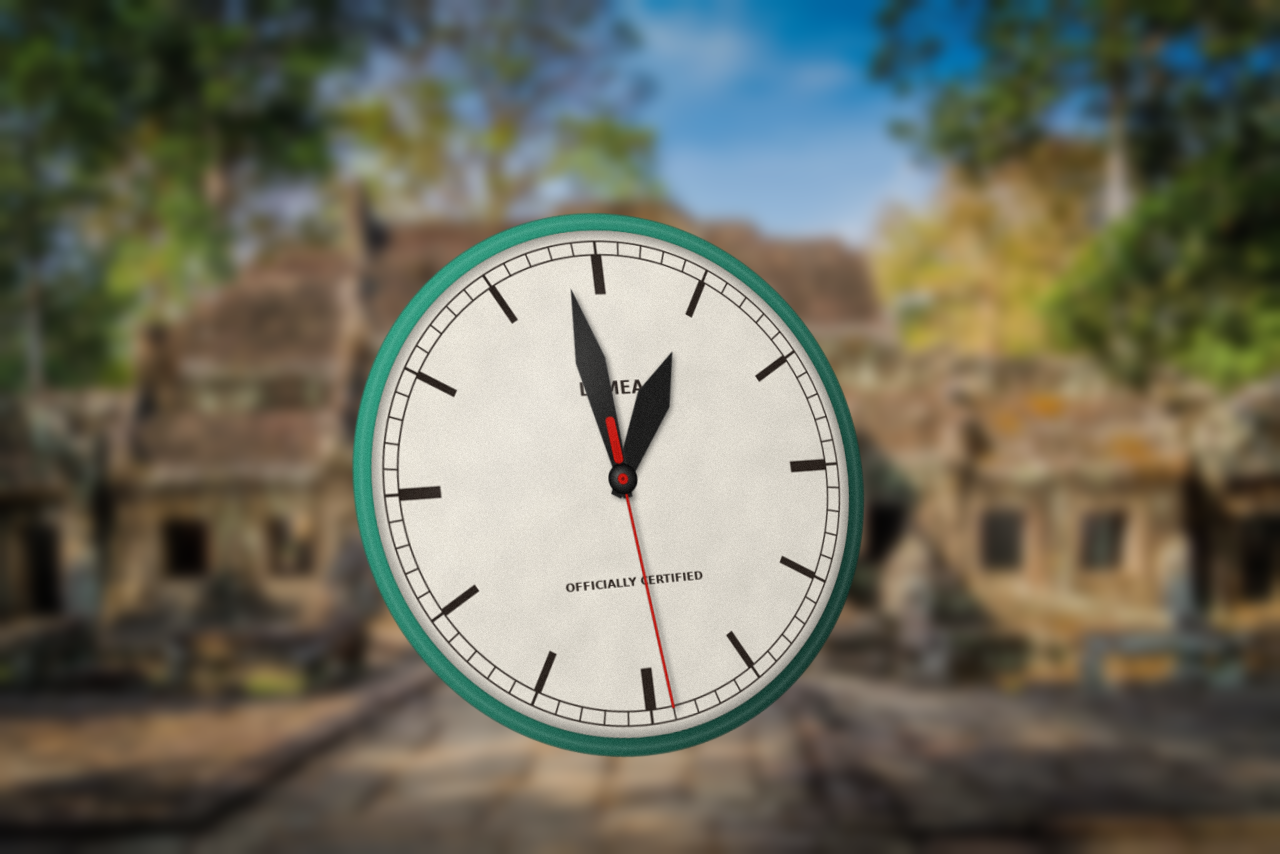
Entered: 12 h 58 min 29 s
